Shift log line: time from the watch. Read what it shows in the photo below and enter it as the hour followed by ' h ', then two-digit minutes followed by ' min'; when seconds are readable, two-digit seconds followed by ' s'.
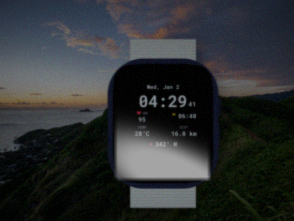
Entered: 4 h 29 min
